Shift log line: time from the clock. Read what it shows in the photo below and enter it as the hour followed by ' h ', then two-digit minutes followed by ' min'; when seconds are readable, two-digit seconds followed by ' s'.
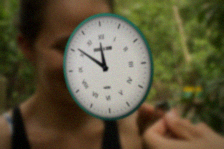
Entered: 11 h 51 min
